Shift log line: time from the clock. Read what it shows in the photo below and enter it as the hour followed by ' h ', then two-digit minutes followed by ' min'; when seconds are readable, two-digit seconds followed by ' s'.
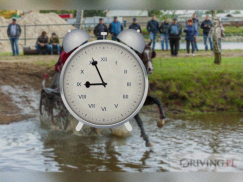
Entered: 8 h 56 min
